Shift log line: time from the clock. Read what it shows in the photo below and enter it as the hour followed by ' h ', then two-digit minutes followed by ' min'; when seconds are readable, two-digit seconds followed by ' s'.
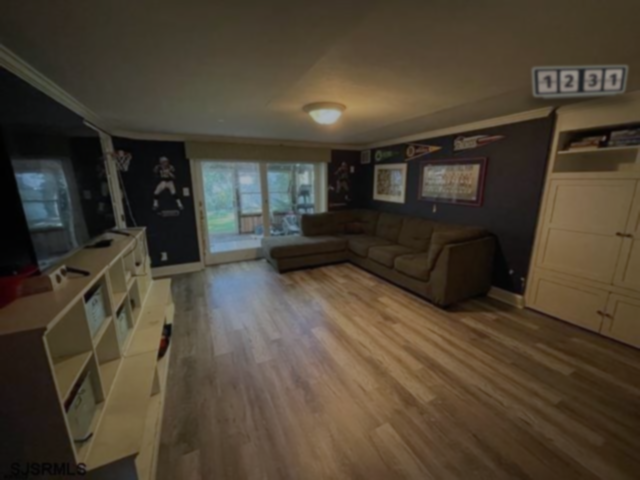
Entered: 12 h 31 min
